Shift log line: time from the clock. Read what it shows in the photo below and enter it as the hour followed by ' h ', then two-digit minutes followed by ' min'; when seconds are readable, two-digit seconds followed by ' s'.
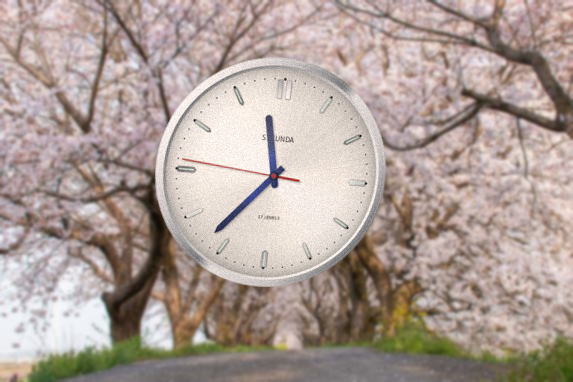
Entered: 11 h 36 min 46 s
